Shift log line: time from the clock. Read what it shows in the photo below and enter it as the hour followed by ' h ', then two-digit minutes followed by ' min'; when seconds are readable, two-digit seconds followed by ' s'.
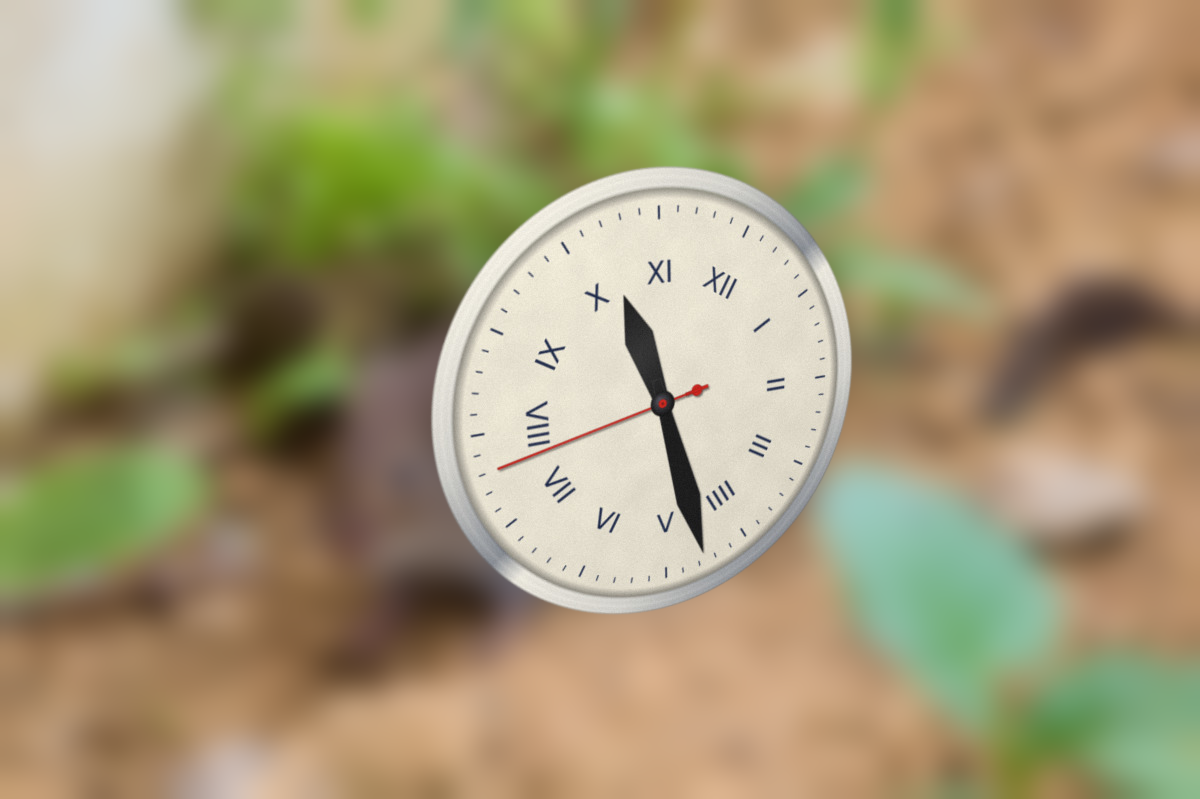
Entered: 10 h 22 min 38 s
